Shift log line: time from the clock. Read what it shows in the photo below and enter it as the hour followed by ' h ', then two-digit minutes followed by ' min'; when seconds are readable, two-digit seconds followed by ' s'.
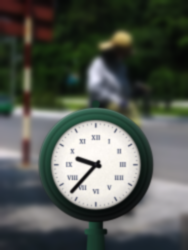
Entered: 9 h 37 min
